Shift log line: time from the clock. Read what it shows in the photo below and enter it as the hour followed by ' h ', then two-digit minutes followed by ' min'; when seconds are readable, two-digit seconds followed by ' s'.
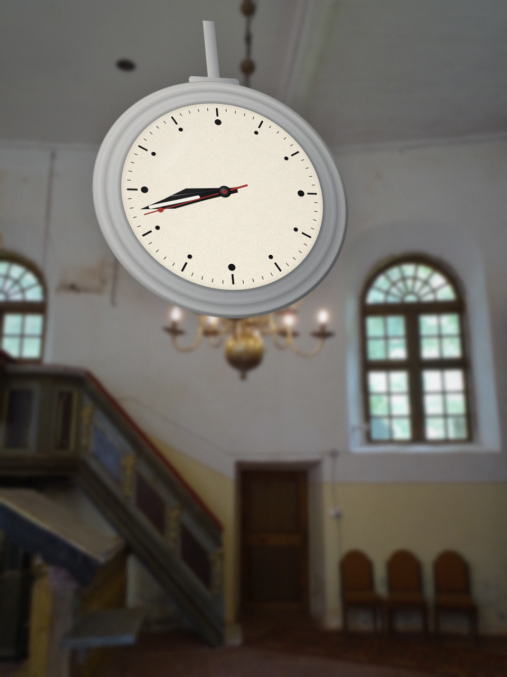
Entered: 8 h 42 min 42 s
